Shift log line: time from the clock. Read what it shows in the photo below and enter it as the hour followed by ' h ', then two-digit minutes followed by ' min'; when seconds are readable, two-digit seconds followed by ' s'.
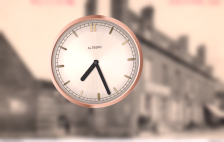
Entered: 7 h 27 min
